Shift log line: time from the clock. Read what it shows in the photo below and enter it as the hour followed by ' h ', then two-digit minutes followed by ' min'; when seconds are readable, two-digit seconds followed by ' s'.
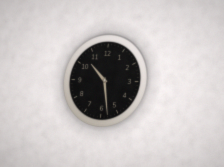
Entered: 10 h 28 min
